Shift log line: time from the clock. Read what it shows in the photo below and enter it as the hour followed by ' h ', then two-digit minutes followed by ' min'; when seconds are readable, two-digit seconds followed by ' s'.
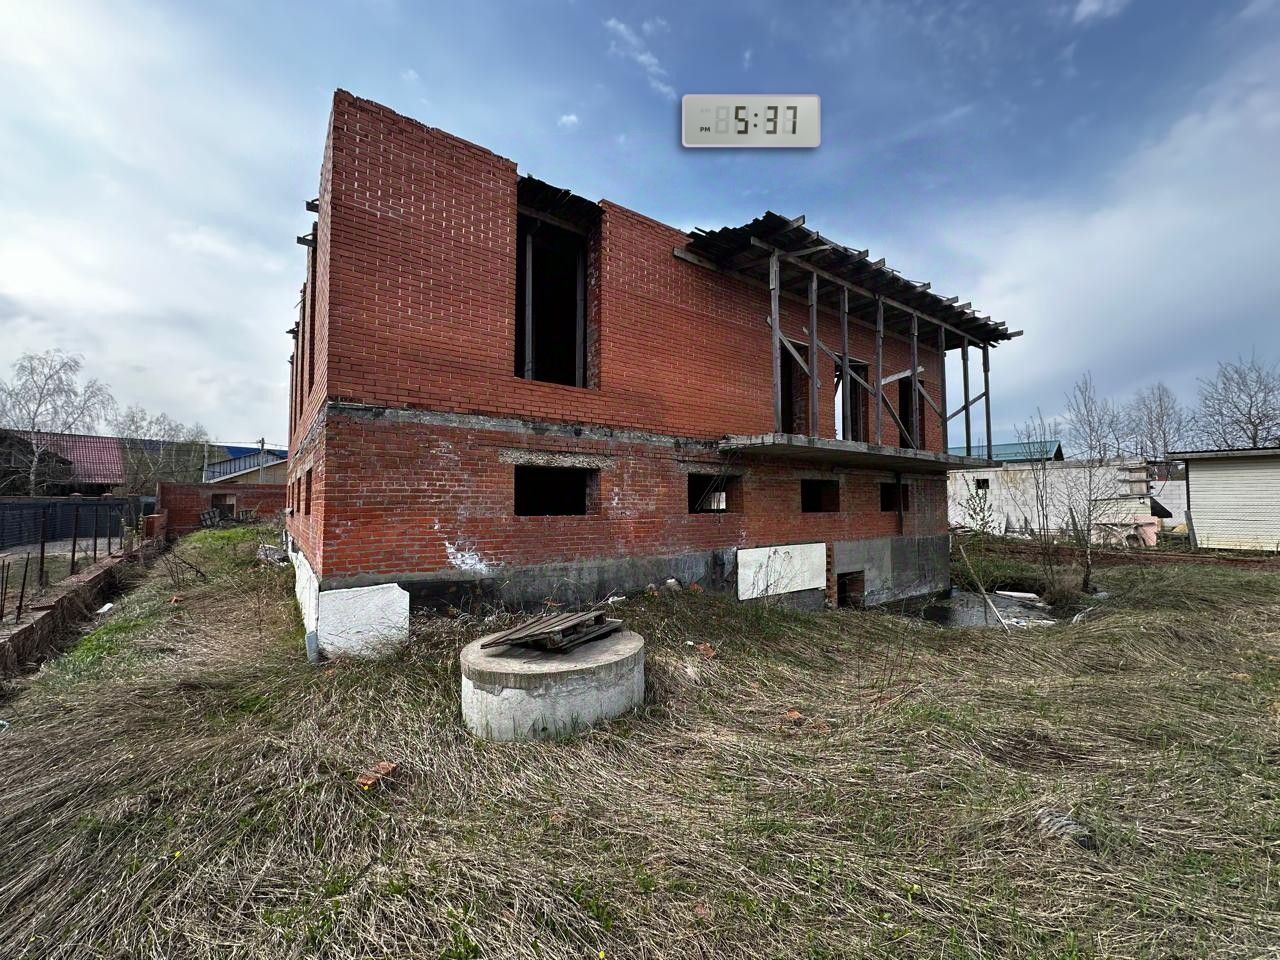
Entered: 5 h 37 min
